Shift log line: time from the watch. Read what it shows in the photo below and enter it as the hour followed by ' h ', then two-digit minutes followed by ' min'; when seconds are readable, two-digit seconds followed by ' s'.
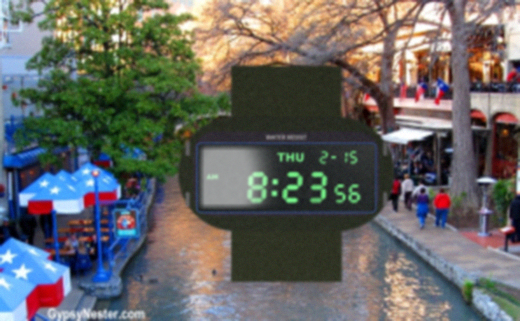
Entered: 8 h 23 min 56 s
